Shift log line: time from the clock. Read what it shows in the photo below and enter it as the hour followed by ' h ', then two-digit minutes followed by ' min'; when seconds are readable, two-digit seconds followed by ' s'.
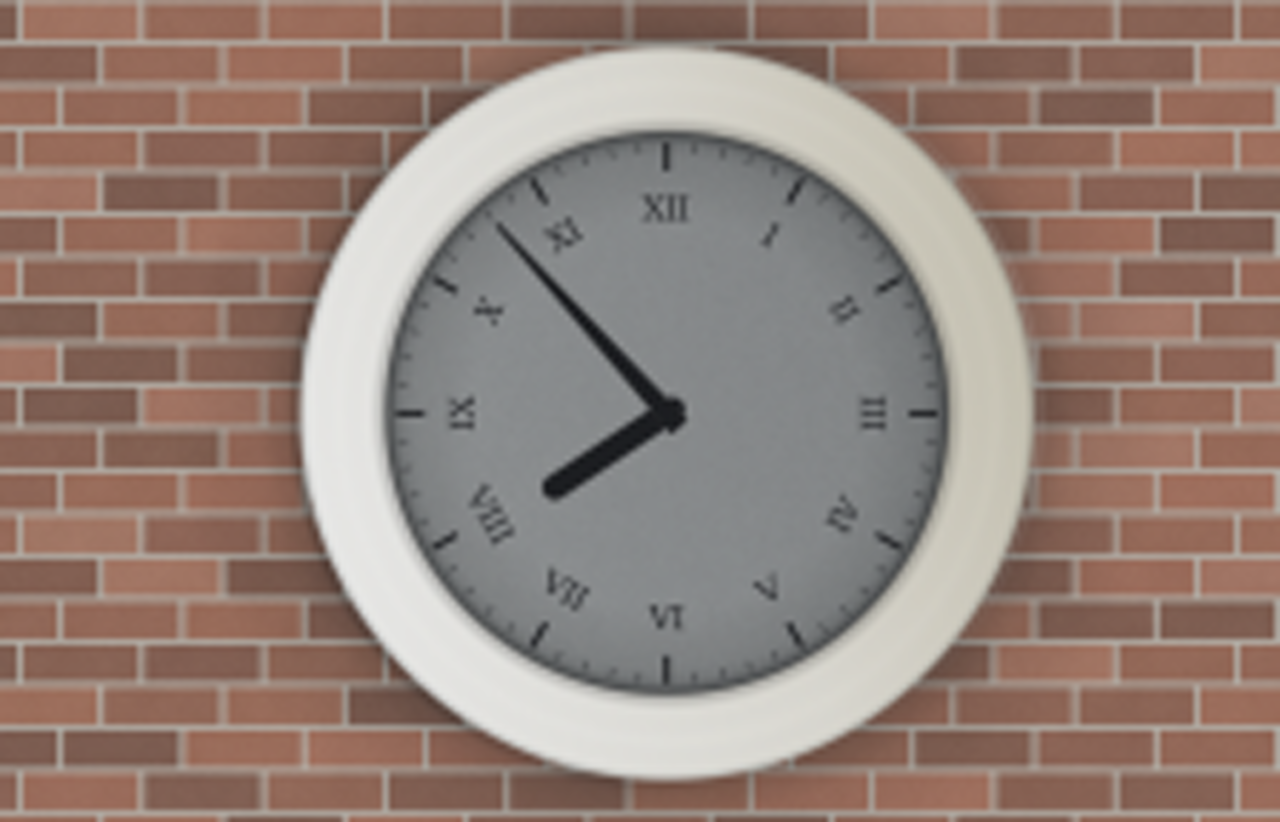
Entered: 7 h 53 min
